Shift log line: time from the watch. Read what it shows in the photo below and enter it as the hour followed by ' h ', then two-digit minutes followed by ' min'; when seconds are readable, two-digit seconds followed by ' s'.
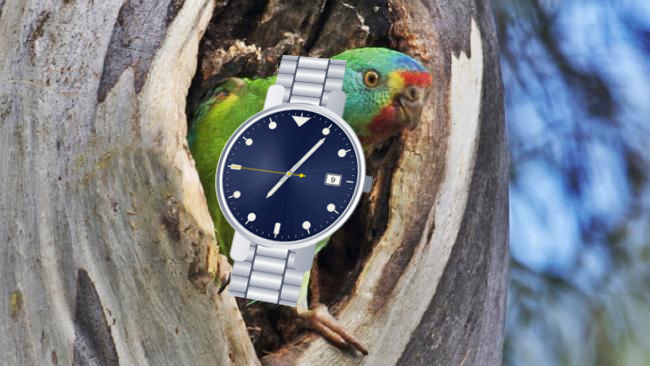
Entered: 7 h 05 min 45 s
